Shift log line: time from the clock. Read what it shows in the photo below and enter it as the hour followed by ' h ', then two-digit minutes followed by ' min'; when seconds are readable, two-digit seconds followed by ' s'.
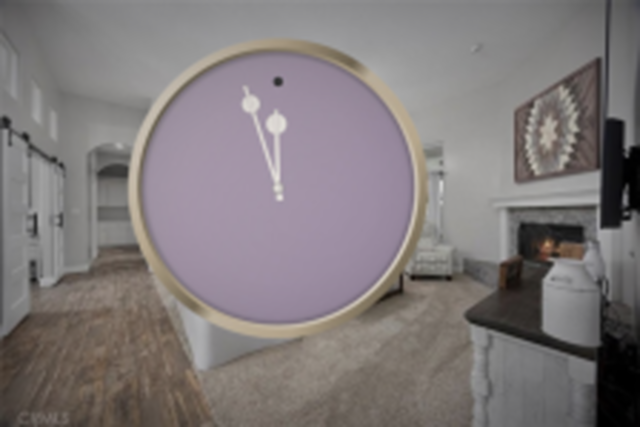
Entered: 11 h 57 min
